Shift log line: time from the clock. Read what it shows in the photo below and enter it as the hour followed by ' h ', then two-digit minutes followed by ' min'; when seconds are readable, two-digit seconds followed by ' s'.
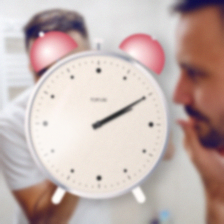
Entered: 2 h 10 min
